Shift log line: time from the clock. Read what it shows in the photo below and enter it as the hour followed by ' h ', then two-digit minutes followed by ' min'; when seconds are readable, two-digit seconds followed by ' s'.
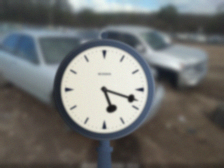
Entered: 5 h 18 min
